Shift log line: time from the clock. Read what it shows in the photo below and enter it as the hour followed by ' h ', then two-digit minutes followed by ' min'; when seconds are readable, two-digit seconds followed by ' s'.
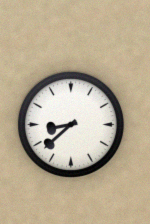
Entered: 8 h 38 min
